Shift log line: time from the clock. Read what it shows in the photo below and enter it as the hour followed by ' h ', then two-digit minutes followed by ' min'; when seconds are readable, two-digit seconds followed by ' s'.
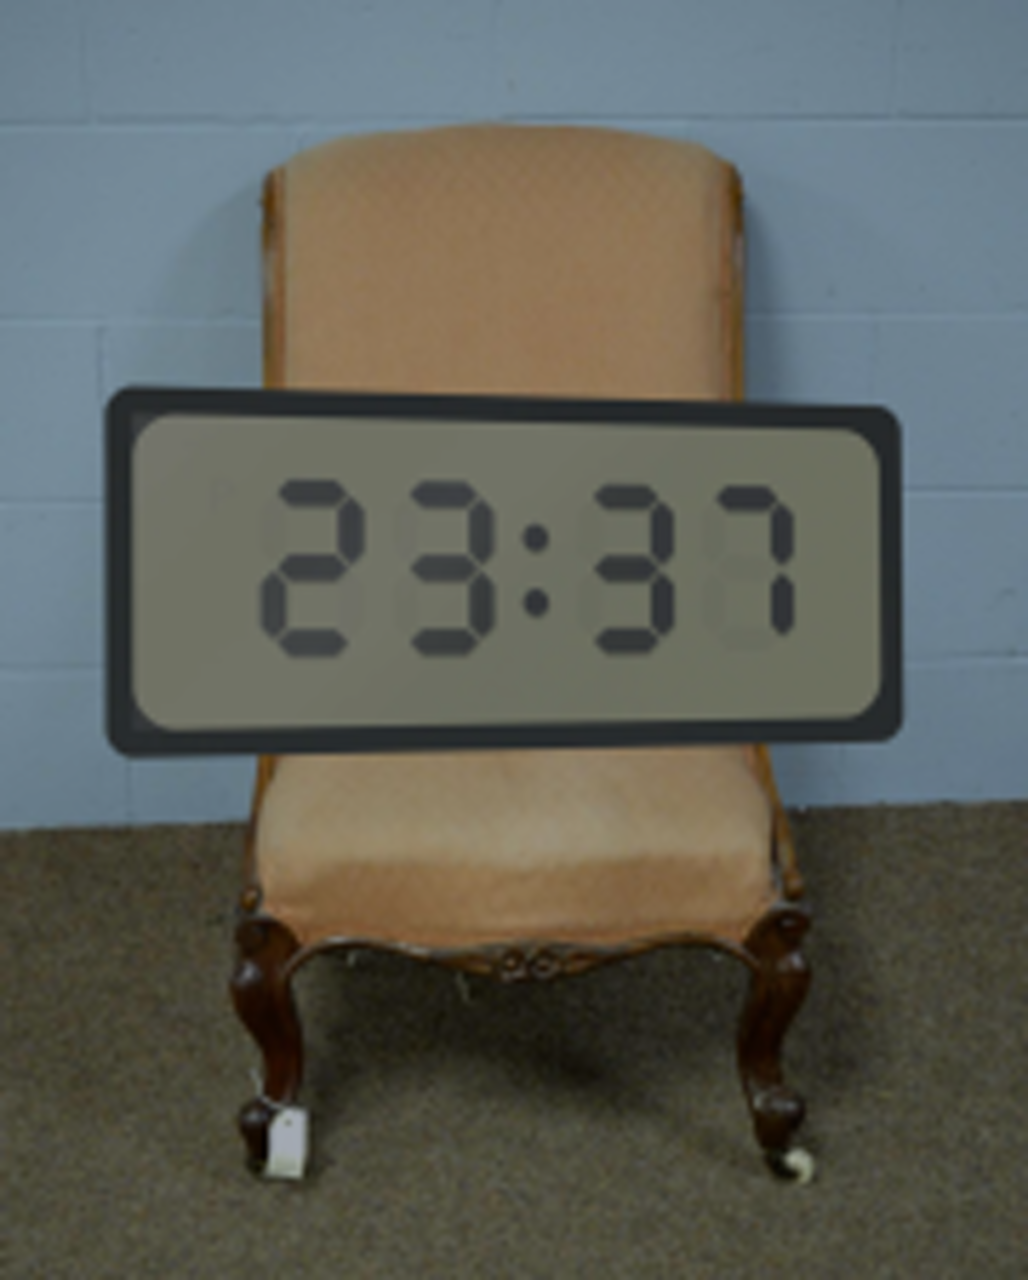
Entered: 23 h 37 min
